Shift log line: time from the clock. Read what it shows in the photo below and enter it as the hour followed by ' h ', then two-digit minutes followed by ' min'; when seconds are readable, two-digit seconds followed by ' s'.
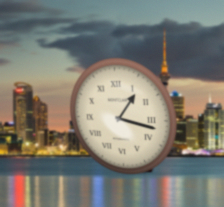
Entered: 1 h 17 min
